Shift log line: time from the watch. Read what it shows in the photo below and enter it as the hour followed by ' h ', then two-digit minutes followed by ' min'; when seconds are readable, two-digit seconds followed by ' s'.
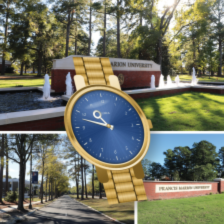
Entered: 10 h 48 min
